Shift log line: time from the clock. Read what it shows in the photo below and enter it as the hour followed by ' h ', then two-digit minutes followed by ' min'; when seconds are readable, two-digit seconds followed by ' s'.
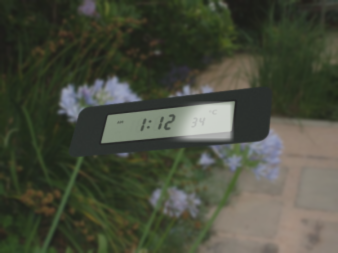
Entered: 1 h 12 min
